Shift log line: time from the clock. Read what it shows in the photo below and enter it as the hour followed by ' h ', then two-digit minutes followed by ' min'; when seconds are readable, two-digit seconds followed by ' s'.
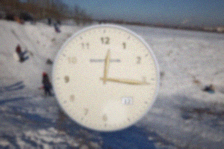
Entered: 12 h 16 min
